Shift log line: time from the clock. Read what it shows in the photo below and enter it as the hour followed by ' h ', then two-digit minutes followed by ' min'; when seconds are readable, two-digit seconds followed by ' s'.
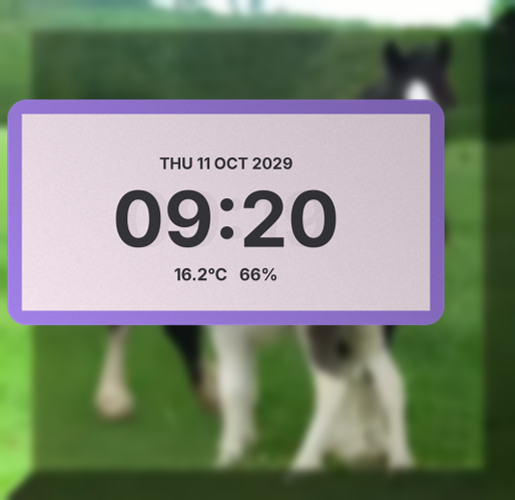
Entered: 9 h 20 min
